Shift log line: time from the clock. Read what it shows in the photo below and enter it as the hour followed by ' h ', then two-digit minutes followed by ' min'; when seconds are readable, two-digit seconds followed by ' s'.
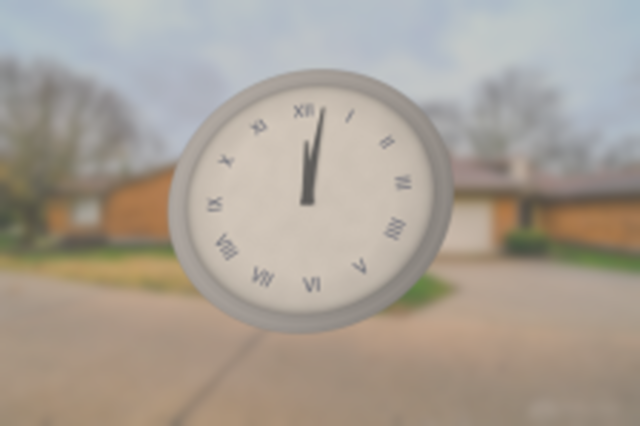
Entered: 12 h 02 min
